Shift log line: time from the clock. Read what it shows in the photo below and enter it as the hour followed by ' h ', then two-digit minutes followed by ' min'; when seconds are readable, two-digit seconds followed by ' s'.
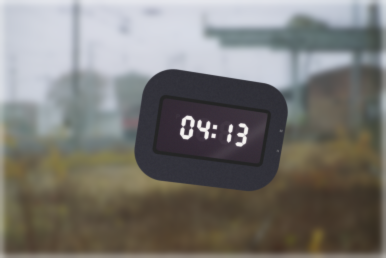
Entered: 4 h 13 min
